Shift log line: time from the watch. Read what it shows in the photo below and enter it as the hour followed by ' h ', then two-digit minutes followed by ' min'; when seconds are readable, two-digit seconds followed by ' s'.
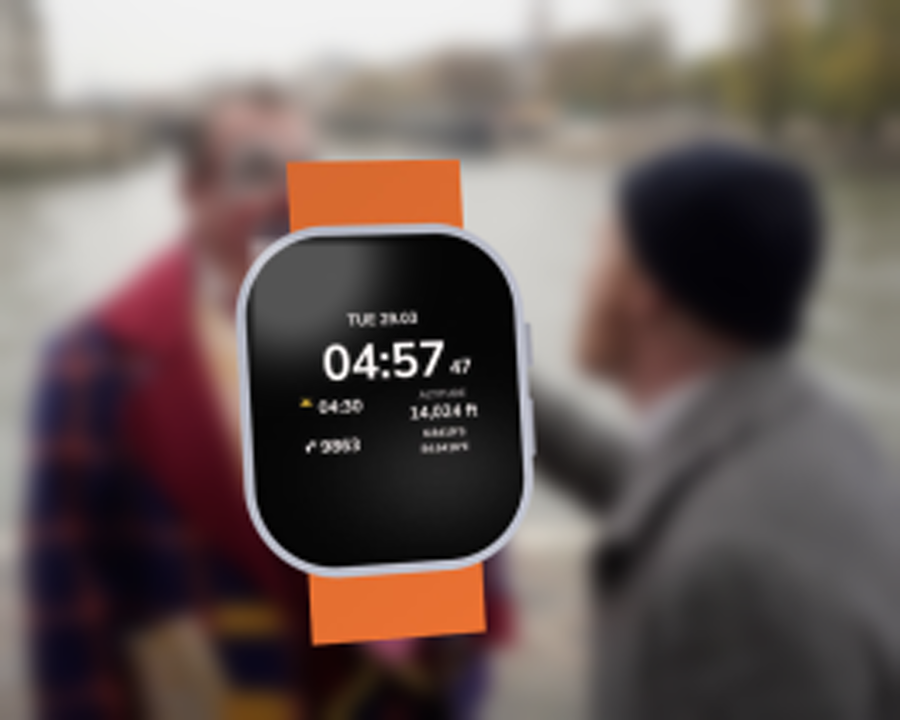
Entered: 4 h 57 min
